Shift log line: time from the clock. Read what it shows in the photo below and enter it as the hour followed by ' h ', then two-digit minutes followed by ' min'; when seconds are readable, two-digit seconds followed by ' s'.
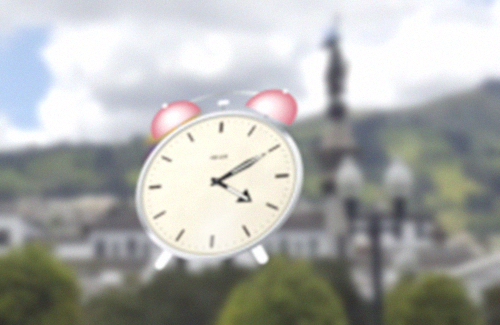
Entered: 4 h 10 min
